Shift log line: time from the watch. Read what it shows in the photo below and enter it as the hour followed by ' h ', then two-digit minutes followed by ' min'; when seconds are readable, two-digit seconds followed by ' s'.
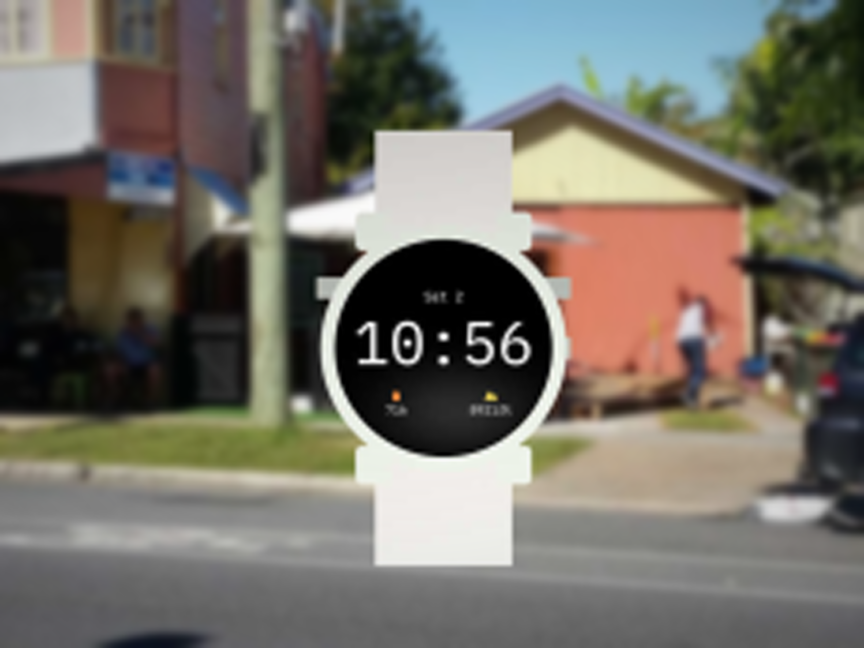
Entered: 10 h 56 min
